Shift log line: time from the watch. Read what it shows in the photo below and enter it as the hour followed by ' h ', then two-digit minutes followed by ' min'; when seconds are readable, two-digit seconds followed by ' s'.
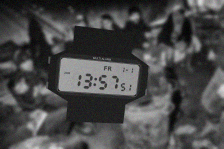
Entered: 13 h 57 min 51 s
